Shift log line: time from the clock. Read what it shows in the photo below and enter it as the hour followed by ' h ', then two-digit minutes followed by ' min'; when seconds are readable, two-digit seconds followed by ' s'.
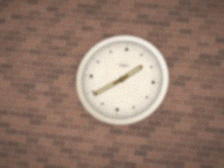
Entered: 1 h 39 min
